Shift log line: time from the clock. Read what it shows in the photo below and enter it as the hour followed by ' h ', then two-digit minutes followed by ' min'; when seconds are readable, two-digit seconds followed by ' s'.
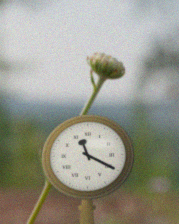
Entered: 11 h 20 min
